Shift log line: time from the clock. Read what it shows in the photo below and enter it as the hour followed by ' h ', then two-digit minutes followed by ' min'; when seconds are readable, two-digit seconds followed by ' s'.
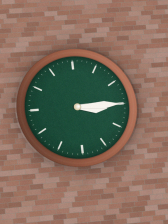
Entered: 3 h 15 min
